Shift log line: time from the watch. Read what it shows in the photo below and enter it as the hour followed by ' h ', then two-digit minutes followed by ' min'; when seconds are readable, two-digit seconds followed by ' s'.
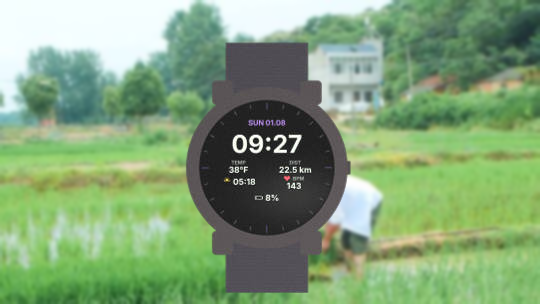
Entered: 9 h 27 min
